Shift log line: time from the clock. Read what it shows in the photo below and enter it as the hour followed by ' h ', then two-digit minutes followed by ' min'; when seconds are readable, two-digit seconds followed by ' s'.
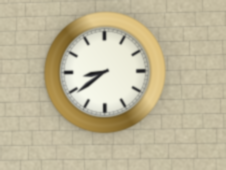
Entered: 8 h 39 min
